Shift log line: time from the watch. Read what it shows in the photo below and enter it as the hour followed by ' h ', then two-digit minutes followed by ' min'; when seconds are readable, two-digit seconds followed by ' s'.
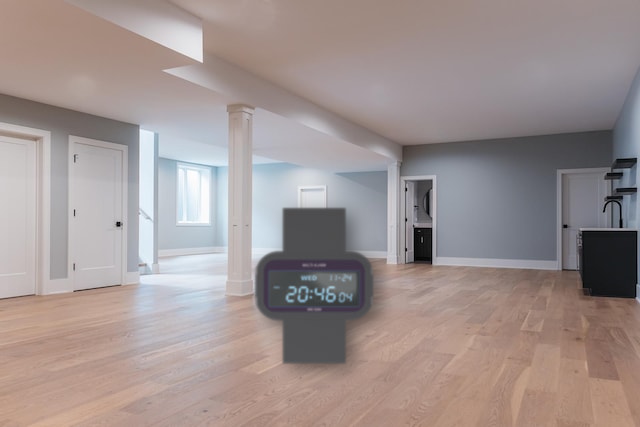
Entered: 20 h 46 min
